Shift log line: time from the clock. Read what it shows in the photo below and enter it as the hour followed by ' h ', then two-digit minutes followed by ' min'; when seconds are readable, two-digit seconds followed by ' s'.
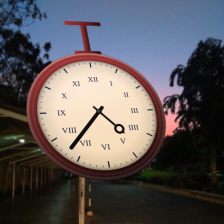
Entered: 4 h 37 min
